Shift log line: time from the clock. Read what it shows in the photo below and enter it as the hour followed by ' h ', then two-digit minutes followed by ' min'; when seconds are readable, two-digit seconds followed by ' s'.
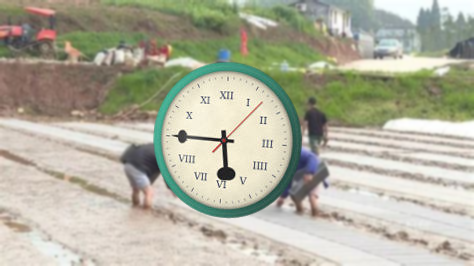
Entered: 5 h 45 min 07 s
